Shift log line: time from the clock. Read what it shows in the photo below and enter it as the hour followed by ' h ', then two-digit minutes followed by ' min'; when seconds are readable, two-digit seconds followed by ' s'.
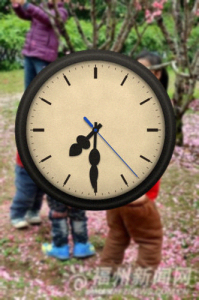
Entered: 7 h 30 min 23 s
